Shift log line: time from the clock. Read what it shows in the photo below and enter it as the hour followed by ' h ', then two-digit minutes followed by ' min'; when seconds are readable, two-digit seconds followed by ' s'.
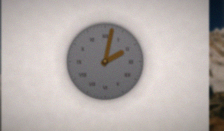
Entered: 2 h 02 min
